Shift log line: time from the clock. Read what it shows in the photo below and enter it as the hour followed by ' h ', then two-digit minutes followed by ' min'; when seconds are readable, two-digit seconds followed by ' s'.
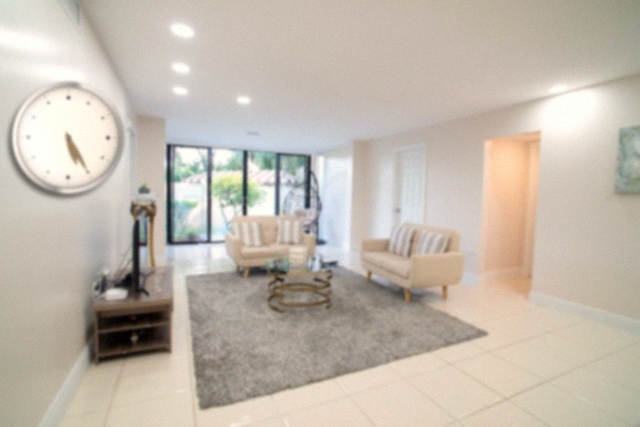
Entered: 5 h 25 min
